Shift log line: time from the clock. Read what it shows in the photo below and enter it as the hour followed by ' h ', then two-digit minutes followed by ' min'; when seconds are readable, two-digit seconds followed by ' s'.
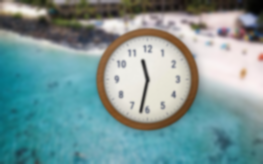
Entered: 11 h 32 min
